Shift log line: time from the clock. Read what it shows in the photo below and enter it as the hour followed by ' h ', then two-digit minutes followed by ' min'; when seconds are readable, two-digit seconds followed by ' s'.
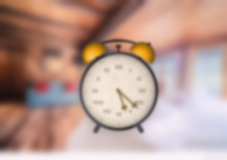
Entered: 5 h 22 min
